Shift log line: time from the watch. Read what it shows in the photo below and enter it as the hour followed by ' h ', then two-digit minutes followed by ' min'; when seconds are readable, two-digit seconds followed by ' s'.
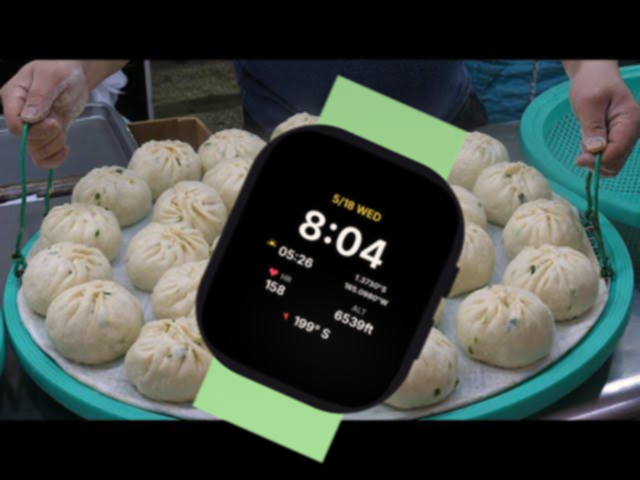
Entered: 8 h 04 min
